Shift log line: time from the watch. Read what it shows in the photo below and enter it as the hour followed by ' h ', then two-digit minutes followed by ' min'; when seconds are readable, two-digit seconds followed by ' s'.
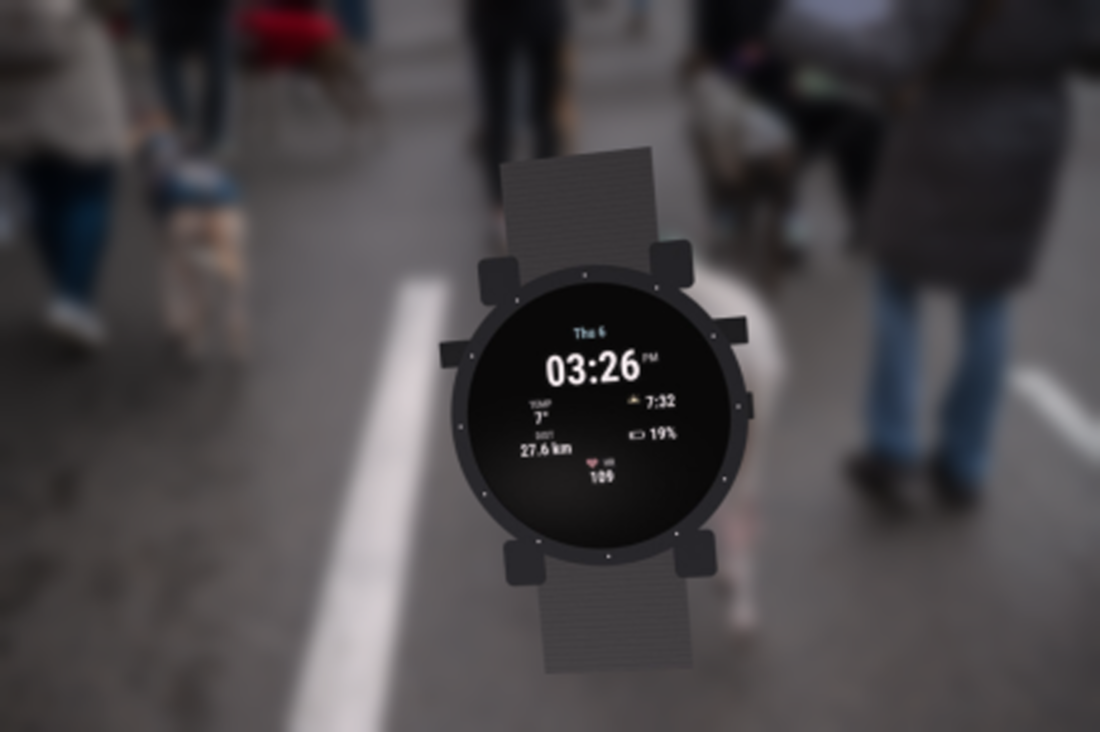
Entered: 3 h 26 min
